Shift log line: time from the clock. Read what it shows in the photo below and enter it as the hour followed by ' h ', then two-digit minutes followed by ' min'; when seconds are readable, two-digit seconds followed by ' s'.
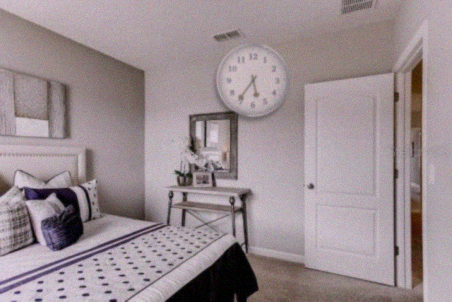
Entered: 5 h 36 min
